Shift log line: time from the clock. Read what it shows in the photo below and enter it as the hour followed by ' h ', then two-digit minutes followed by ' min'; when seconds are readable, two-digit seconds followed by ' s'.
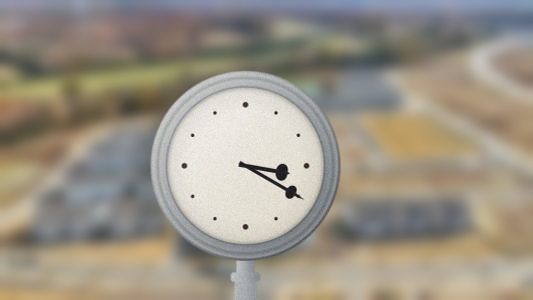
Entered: 3 h 20 min
